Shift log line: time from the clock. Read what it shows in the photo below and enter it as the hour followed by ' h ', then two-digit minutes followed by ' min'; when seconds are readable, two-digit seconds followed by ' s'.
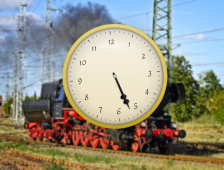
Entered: 5 h 27 min
